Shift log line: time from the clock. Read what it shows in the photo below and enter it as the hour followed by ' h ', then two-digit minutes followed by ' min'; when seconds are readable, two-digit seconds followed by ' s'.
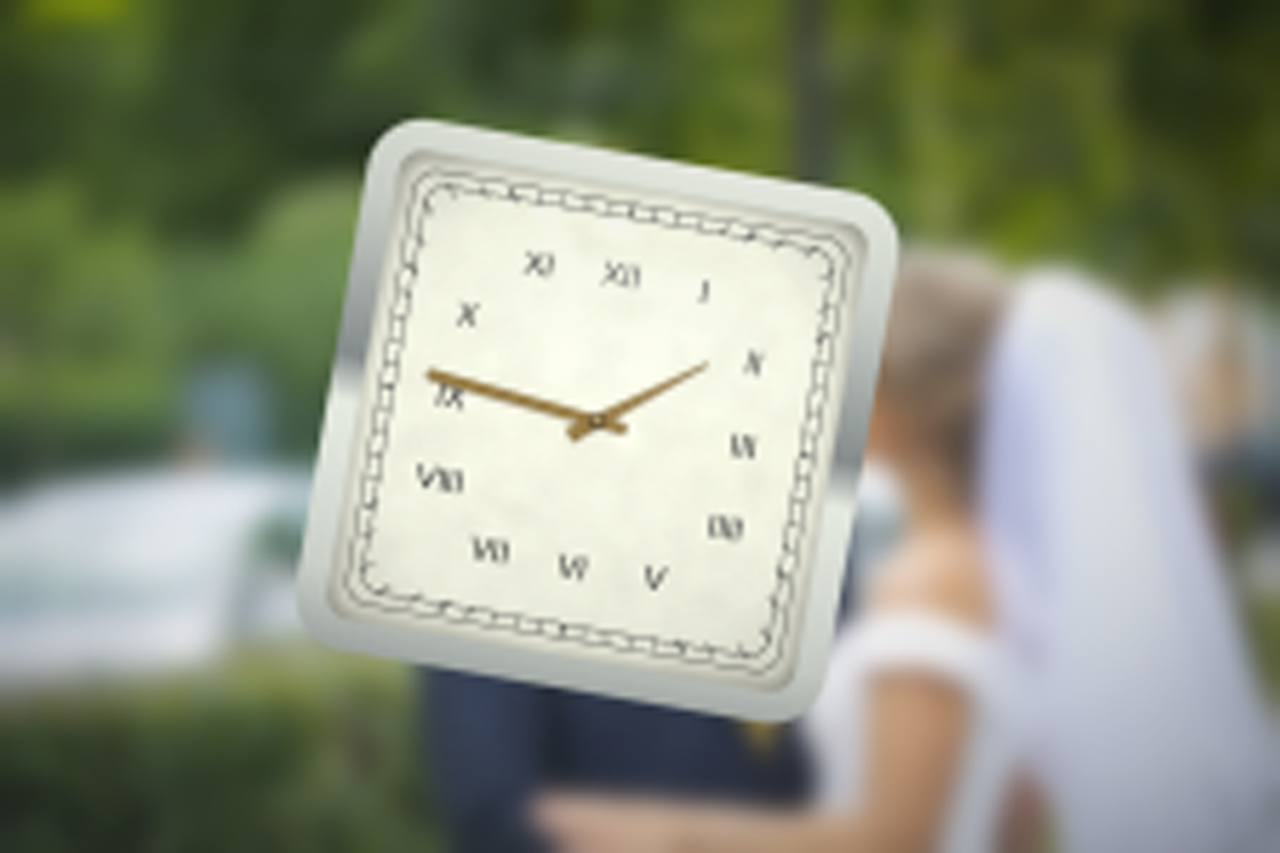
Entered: 1 h 46 min
